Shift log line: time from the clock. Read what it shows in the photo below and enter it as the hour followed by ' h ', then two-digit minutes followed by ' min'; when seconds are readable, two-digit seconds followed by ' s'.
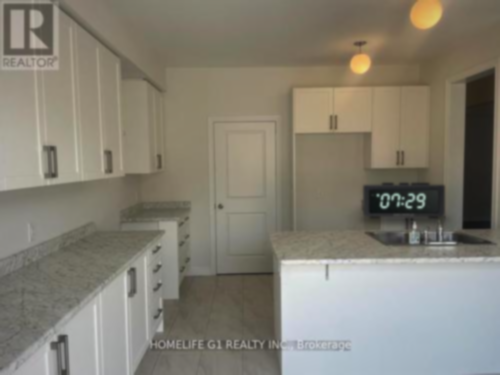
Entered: 7 h 29 min
